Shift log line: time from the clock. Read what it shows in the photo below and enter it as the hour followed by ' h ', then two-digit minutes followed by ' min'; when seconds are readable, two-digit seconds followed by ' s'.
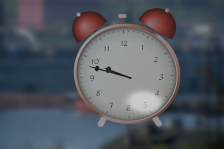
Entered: 9 h 48 min
